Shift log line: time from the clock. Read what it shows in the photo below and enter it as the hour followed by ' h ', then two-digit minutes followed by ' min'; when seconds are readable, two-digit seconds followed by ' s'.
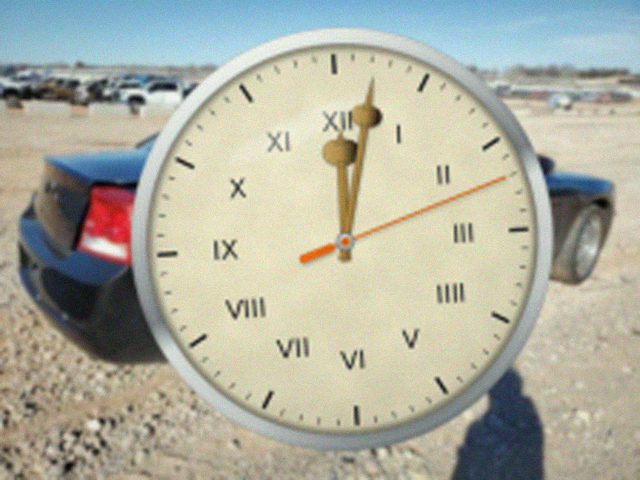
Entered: 12 h 02 min 12 s
